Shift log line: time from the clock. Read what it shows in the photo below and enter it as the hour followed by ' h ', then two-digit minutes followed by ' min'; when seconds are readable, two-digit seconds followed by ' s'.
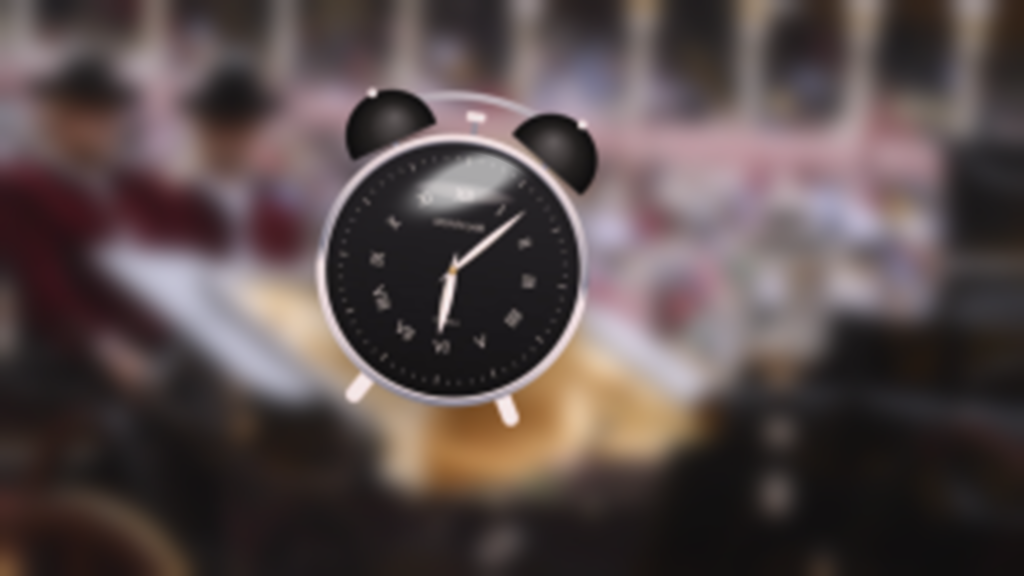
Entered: 6 h 07 min
